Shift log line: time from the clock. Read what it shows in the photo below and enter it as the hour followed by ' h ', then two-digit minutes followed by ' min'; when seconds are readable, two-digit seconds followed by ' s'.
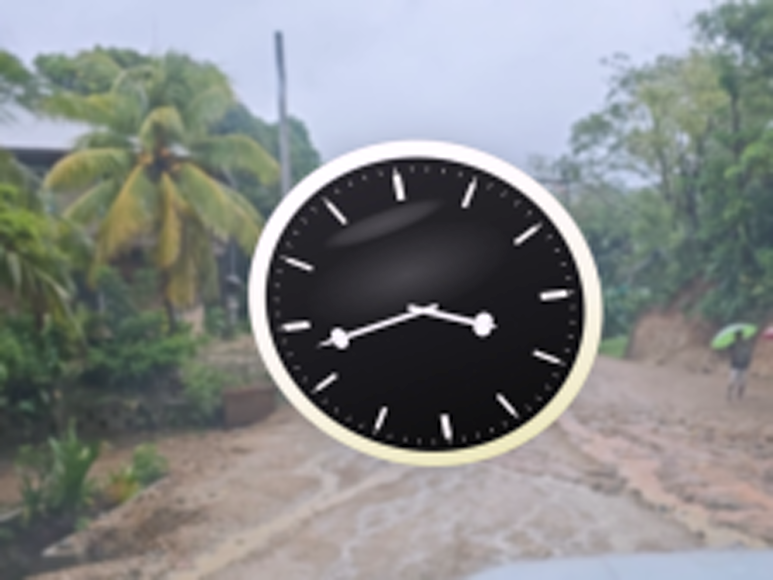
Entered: 3 h 43 min
